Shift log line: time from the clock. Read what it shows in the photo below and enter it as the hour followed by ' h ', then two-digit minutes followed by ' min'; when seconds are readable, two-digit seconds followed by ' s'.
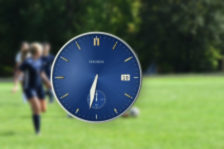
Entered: 6 h 32 min
